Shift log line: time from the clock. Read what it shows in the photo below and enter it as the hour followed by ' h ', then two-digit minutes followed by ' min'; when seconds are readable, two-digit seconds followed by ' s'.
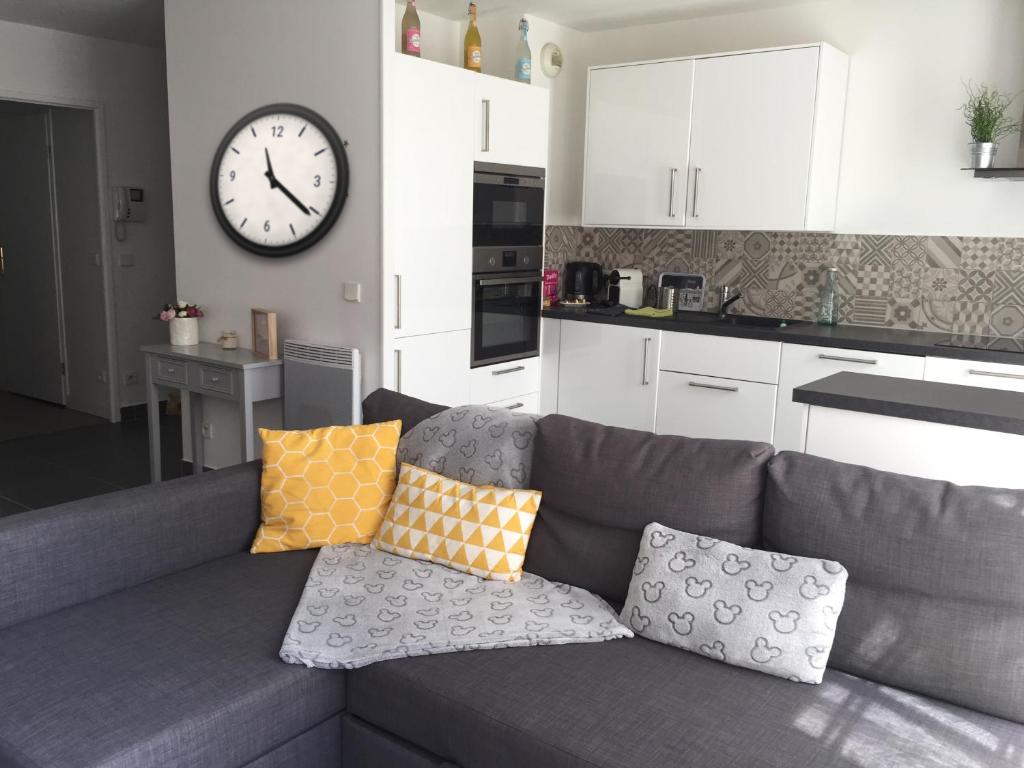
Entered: 11 h 21 min
